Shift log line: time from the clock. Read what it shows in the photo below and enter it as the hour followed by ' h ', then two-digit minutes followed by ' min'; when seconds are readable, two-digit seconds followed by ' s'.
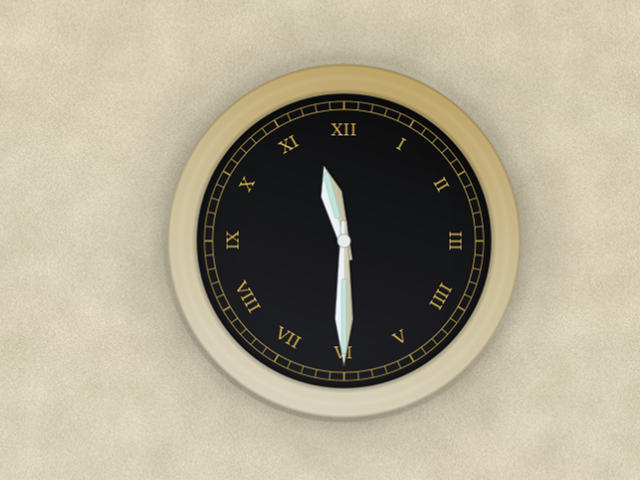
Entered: 11 h 30 min
